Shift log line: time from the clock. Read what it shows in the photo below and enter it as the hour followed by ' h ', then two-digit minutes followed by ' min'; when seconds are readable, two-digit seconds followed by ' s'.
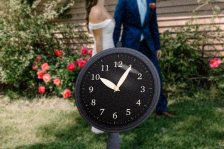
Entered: 10 h 05 min
